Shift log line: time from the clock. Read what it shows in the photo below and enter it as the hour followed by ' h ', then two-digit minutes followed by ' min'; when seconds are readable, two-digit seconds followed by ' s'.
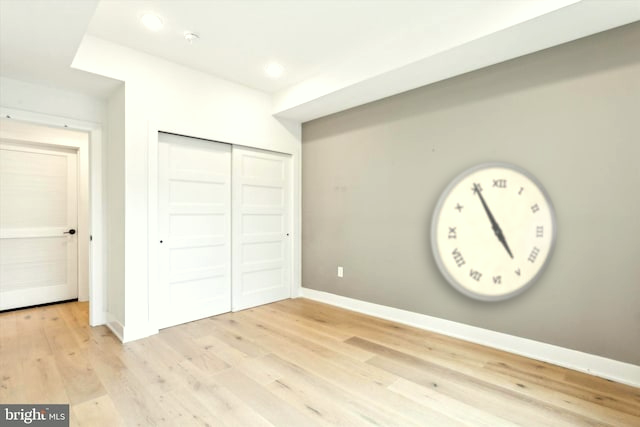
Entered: 4 h 55 min
